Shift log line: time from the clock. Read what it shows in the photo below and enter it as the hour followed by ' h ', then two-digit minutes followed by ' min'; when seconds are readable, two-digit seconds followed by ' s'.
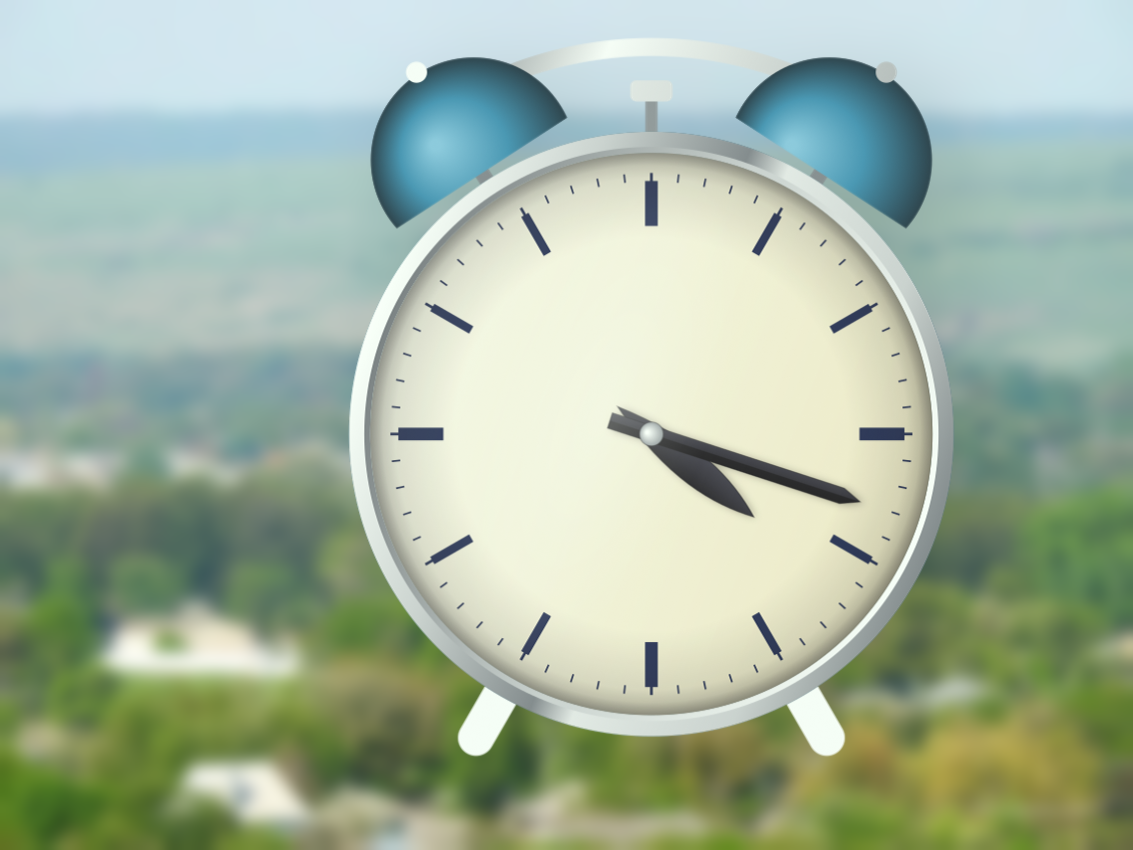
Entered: 4 h 18 min
